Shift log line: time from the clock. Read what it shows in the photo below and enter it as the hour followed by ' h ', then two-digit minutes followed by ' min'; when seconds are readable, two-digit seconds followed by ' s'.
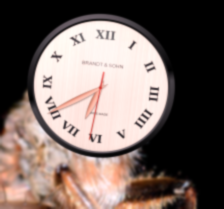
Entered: 6 h 39 min 31 s
